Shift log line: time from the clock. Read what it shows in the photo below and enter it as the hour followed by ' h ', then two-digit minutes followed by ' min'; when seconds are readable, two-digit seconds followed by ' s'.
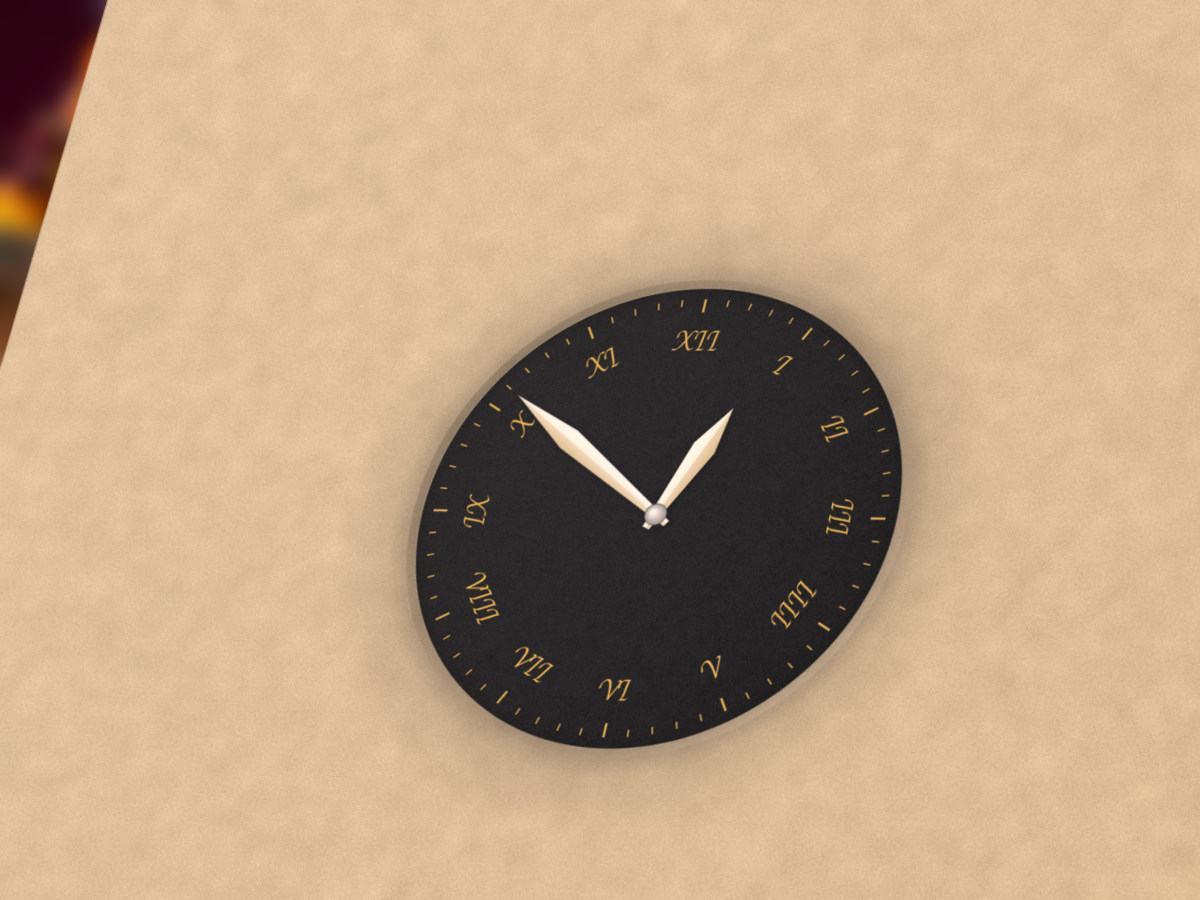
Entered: 12 h 51 min
